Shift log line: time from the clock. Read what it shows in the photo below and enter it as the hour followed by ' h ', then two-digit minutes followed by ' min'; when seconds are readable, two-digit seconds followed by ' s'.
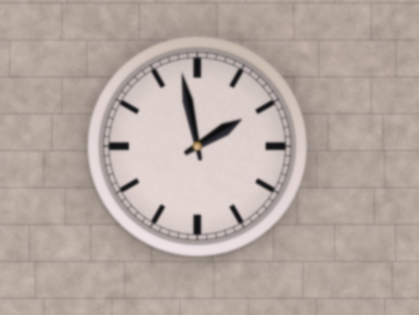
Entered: 1 h 58 min
